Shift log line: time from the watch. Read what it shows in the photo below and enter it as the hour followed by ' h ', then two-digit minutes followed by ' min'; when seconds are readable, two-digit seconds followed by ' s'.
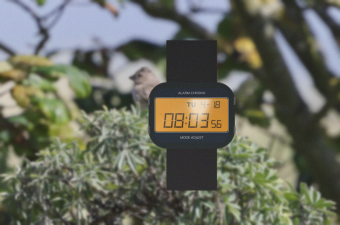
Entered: 8 h 03 min 56 s
